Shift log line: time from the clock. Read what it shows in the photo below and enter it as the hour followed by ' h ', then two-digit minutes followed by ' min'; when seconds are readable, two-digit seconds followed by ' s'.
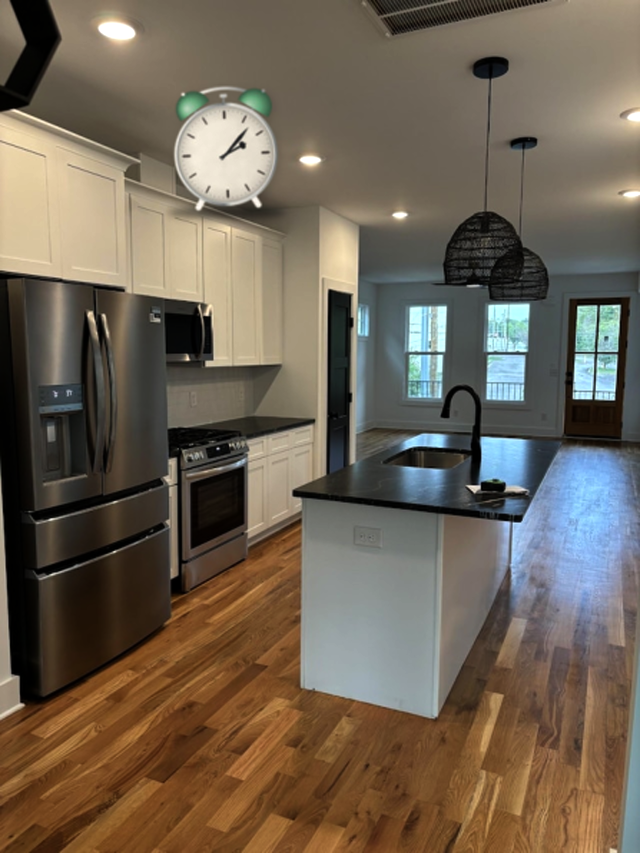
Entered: 2 h 07 min
